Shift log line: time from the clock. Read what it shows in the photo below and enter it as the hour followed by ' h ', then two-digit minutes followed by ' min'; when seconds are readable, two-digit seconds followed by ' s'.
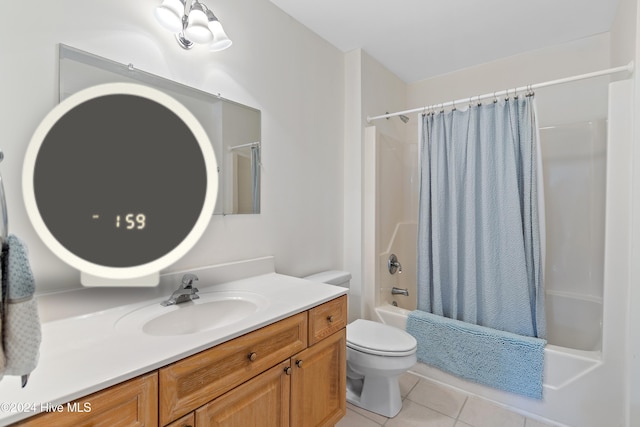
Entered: 1 h 59 min
